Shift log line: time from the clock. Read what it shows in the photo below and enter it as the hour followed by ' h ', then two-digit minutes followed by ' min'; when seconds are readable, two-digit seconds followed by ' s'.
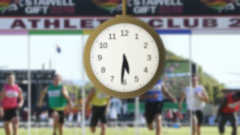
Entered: 5 h 31 min
